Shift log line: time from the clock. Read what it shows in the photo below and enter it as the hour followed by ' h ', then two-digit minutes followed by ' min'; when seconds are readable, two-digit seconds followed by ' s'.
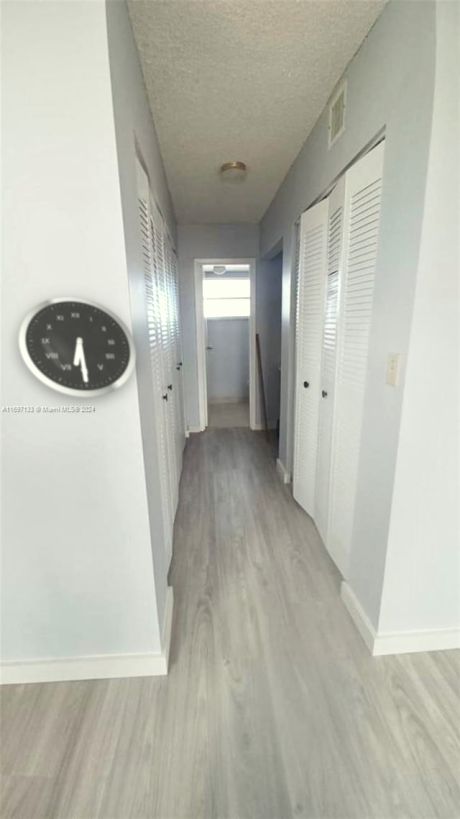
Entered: 6 h 30 min
